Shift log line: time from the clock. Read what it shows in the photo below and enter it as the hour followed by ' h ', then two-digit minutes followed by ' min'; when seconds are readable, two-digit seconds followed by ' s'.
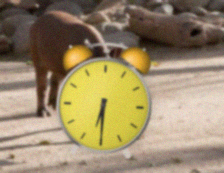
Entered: 6 h 30 min
